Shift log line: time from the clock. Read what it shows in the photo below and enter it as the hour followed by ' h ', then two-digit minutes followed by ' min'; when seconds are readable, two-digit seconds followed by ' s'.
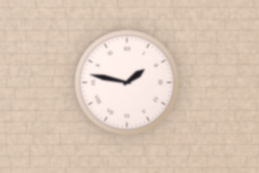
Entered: 1 h 47 min
